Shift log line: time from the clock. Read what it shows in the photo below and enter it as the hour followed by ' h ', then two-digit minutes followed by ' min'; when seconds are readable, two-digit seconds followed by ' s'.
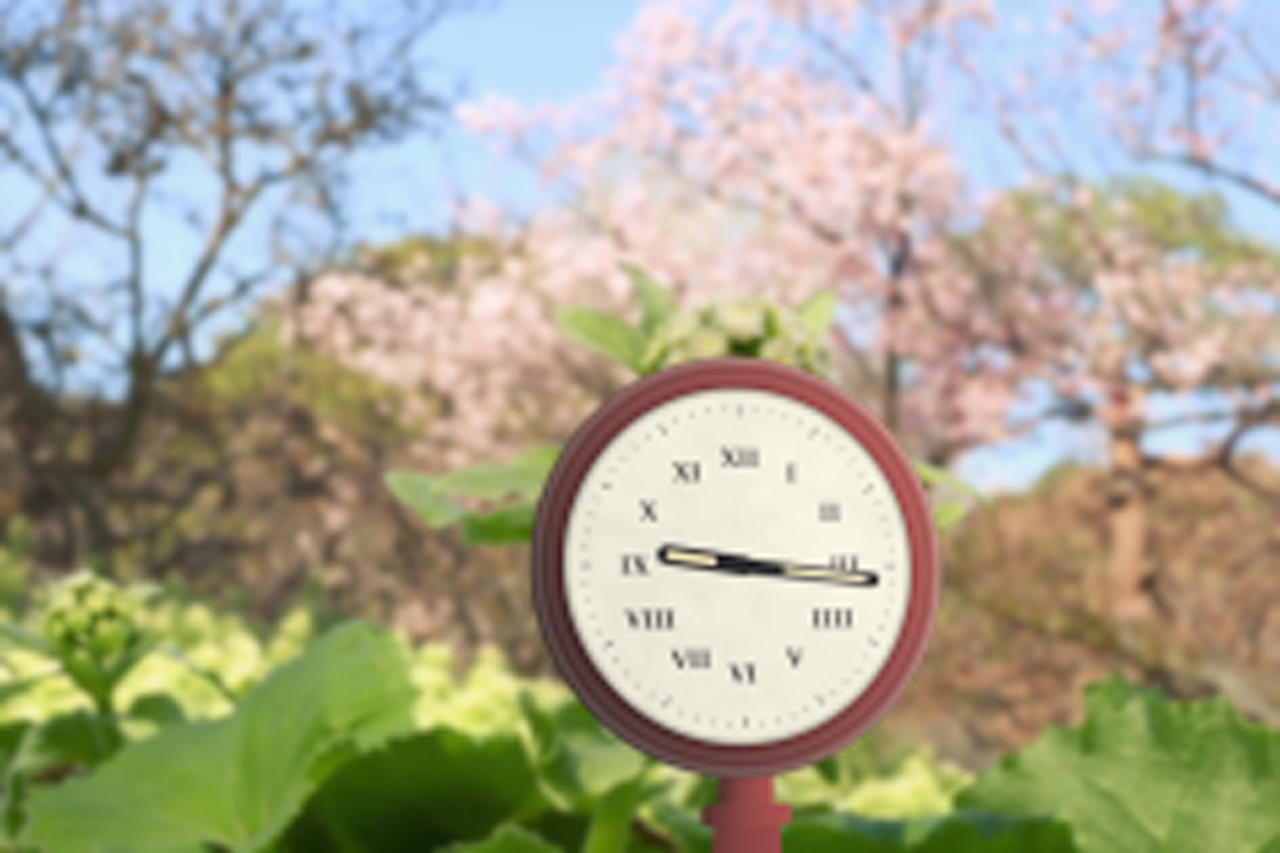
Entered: 9 h 16 min
